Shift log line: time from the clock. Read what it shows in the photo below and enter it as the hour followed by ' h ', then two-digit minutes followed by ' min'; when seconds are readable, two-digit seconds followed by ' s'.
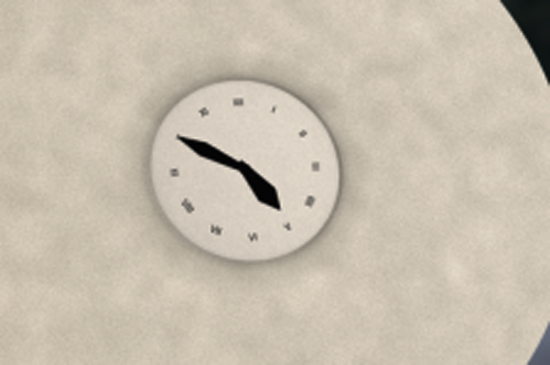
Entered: 4 h 50 min
